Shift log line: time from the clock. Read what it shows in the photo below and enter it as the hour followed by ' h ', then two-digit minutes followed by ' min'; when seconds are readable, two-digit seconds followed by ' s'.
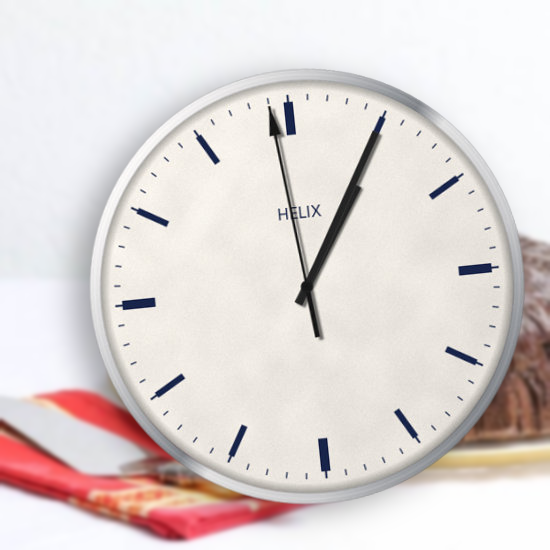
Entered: 1 h 04 min 59 s
